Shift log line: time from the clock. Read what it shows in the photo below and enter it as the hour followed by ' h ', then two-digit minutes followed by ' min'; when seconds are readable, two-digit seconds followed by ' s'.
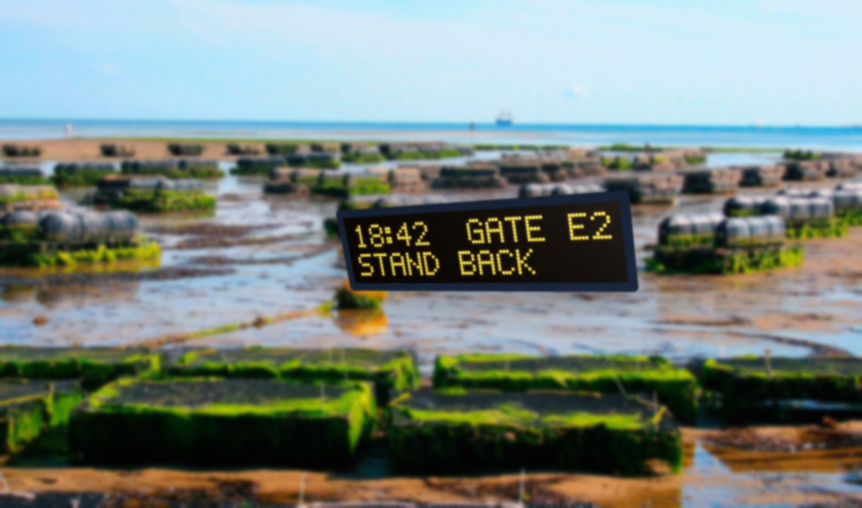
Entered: 18 h 42 min
